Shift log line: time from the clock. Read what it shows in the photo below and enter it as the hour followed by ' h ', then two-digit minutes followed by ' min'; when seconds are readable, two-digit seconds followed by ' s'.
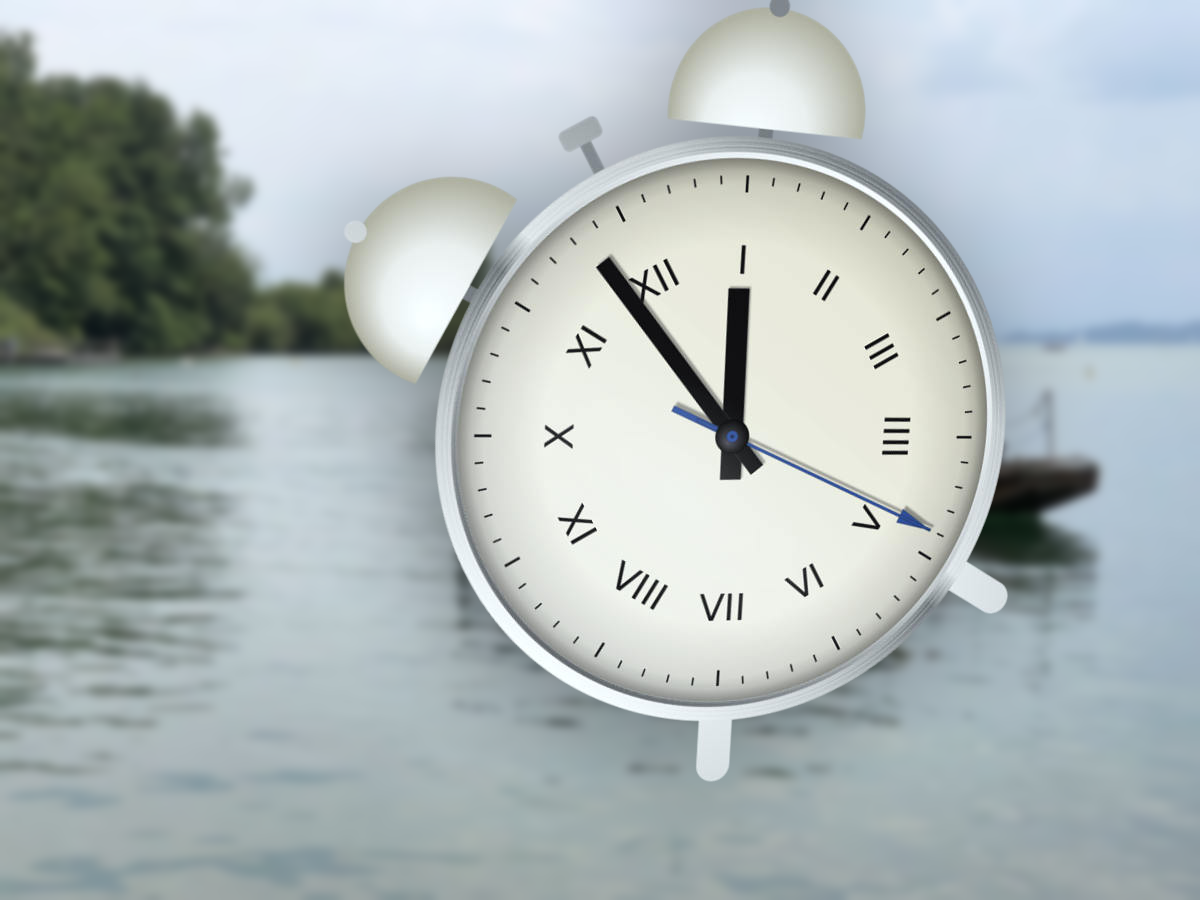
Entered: 12 h 58 min 24 s
